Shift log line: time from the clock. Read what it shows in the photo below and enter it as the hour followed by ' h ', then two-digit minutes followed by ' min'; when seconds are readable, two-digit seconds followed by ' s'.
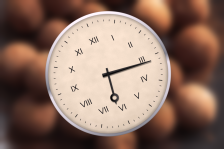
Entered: 6 h 16 min
